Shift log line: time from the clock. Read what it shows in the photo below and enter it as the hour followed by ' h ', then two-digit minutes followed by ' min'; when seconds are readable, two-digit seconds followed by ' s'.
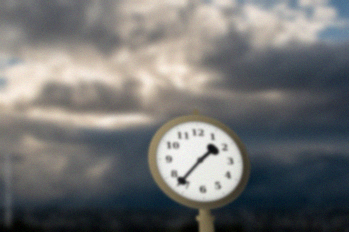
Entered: 1 h 37 min
